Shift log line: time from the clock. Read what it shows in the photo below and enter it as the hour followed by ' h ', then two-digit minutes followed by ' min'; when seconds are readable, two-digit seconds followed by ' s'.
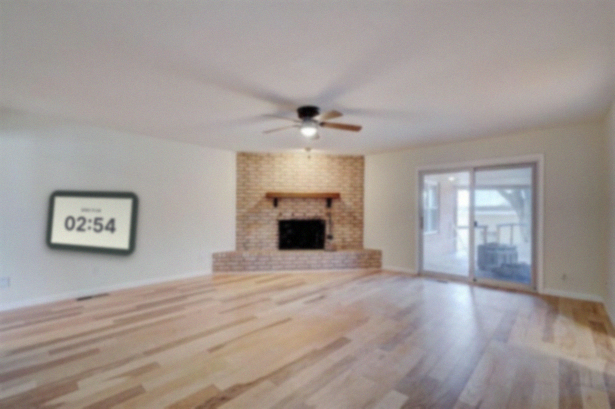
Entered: 2 h 54 min
